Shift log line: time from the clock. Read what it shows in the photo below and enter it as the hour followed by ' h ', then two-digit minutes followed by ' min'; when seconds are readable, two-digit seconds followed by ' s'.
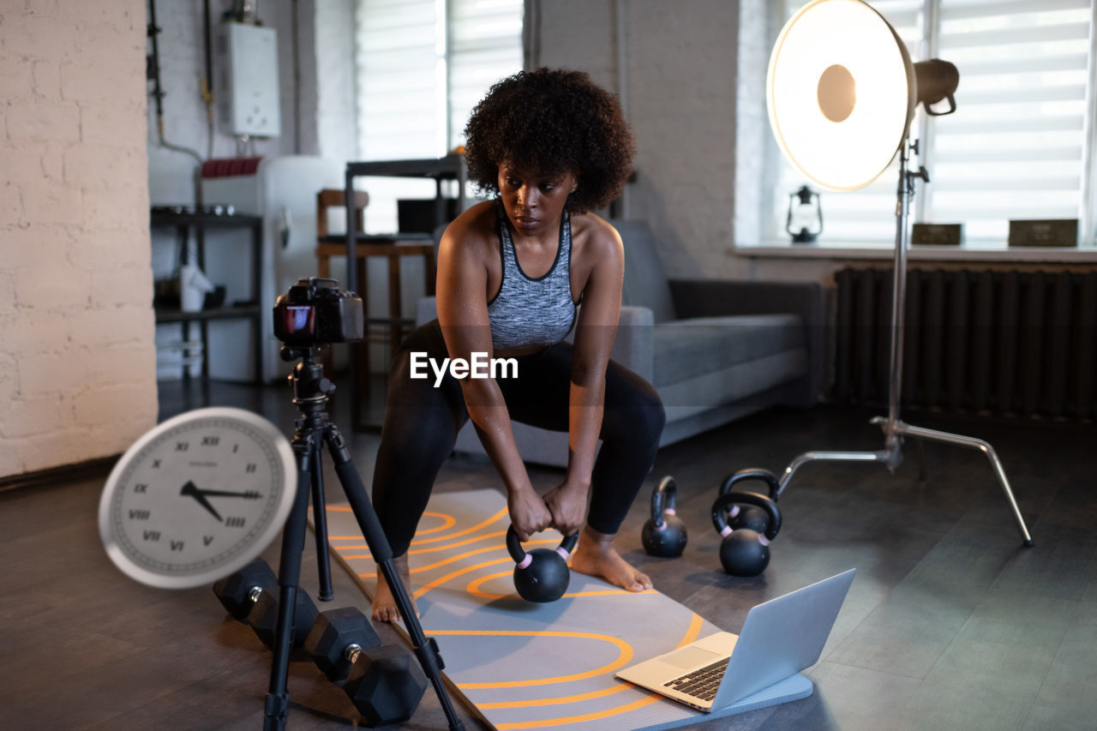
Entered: 4 h 15 min
